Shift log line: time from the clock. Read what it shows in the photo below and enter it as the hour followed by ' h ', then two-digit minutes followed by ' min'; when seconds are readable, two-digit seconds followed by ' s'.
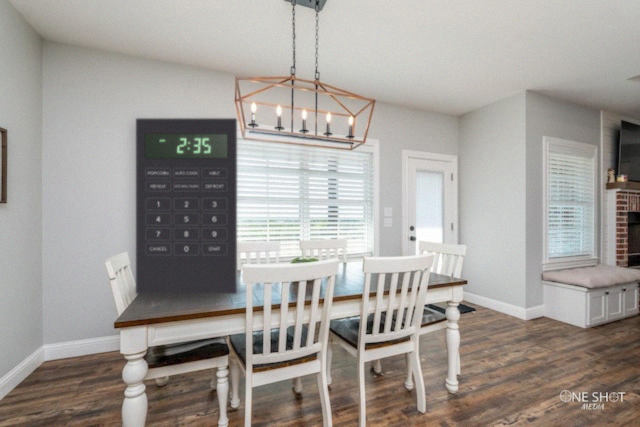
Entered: 2 h 35 min
